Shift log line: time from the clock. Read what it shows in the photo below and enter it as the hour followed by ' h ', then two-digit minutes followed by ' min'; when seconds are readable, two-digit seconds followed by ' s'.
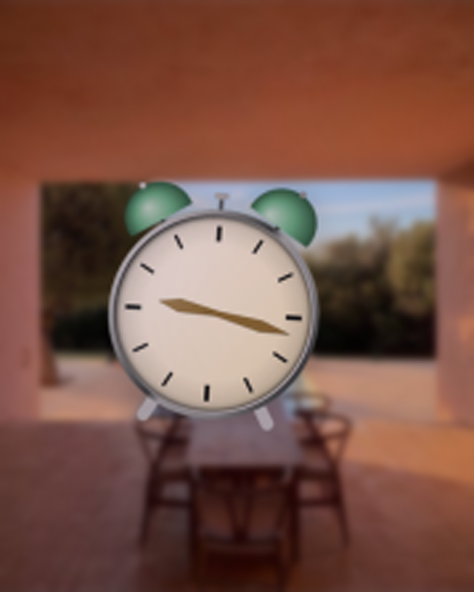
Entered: 9 h 17 min
